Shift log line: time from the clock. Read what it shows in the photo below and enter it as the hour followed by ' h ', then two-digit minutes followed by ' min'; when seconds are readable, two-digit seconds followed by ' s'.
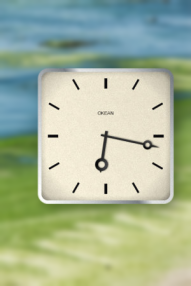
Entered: 6 h 17 min
